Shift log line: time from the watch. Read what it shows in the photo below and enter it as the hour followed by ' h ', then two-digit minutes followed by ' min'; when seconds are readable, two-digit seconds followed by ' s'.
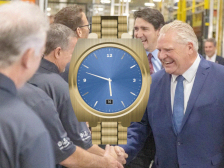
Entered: 5 h 48 min
